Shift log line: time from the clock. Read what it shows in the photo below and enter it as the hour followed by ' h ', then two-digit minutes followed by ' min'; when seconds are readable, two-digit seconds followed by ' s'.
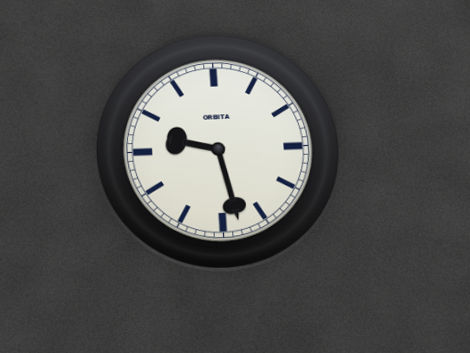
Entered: 9 h 28 min
